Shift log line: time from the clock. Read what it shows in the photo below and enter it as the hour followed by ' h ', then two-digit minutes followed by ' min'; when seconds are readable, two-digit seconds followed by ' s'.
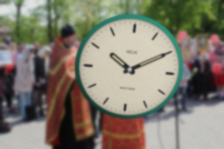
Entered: 10 h 10 min
